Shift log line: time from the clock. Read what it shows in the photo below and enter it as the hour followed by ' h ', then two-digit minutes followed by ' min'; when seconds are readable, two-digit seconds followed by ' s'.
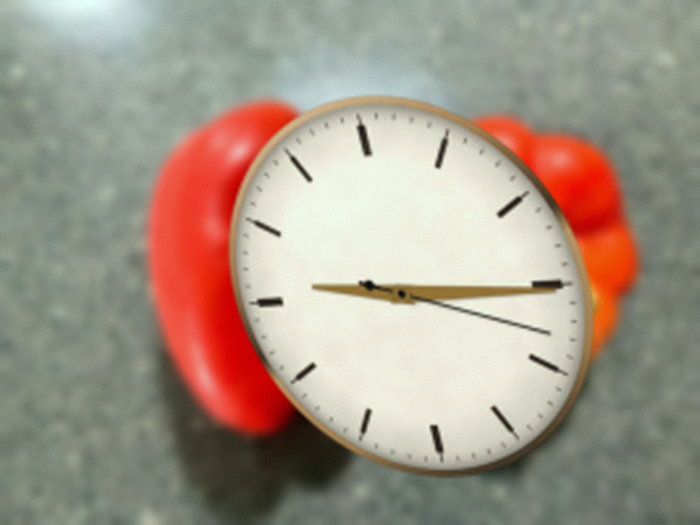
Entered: 9 h 15 min 18 s
